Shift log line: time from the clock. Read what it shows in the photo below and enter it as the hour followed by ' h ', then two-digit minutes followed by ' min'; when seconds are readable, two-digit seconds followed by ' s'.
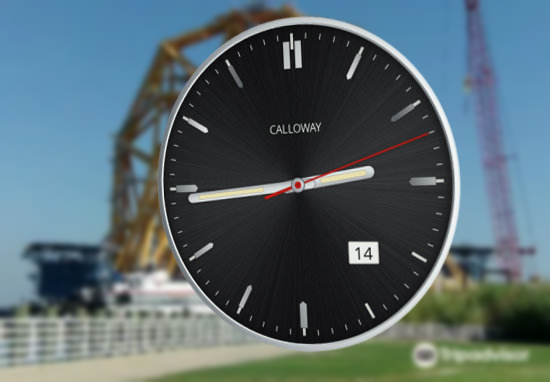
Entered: 2 h 44 min 12 s
